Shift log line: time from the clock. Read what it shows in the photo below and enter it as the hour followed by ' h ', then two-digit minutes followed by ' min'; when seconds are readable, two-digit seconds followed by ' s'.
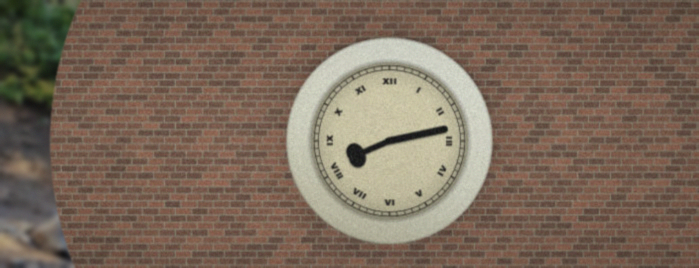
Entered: 8 h 13 min
